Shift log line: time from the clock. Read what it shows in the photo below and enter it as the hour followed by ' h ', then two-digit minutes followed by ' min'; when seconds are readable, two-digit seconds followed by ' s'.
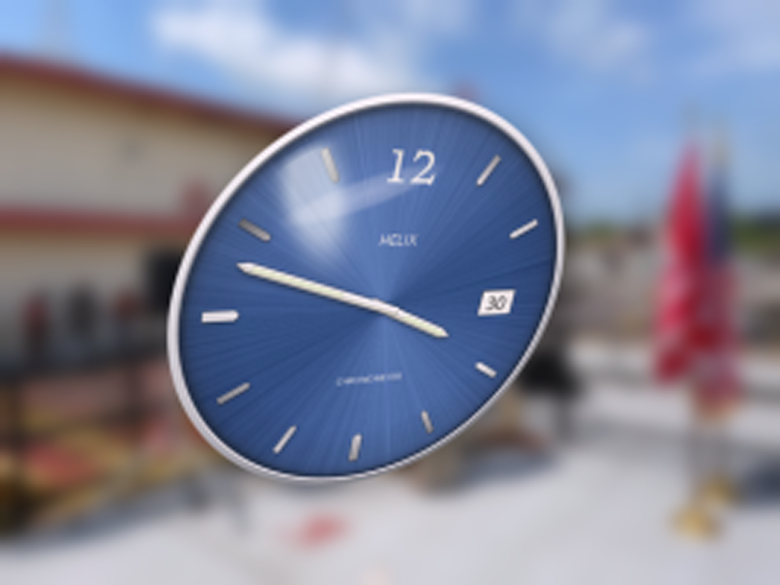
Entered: 3 h 48 min
